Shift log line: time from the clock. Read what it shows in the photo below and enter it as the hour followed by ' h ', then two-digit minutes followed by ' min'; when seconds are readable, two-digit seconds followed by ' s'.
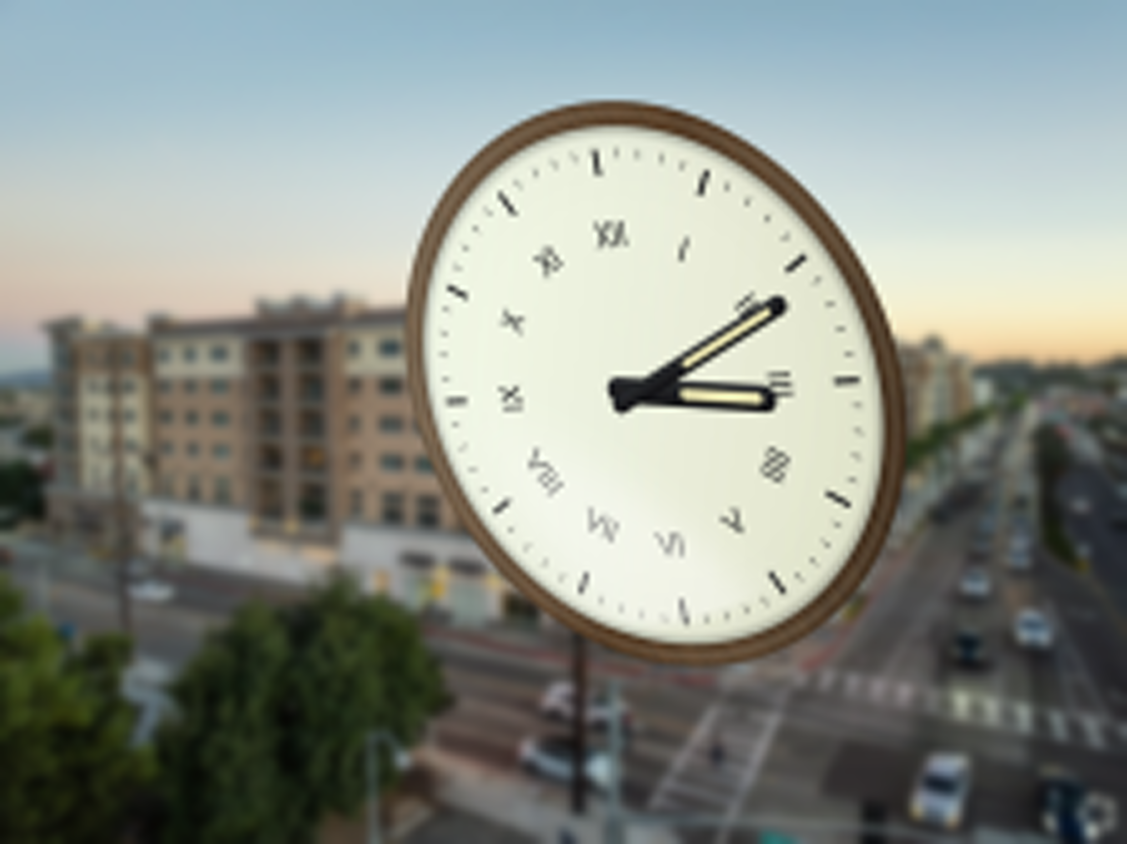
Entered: 3 h 11 min
